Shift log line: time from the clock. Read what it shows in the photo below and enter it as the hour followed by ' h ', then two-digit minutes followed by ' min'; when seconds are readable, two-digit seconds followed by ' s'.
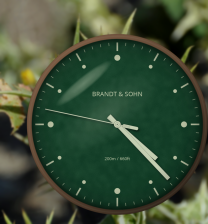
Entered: 4 h 22 min 47 s
